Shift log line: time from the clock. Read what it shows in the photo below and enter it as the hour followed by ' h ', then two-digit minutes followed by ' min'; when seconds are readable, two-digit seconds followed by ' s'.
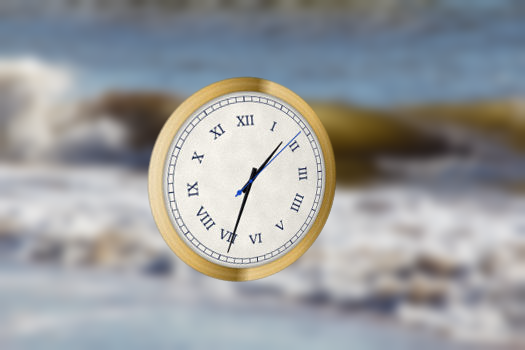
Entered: 1 h 34 min 09 s
